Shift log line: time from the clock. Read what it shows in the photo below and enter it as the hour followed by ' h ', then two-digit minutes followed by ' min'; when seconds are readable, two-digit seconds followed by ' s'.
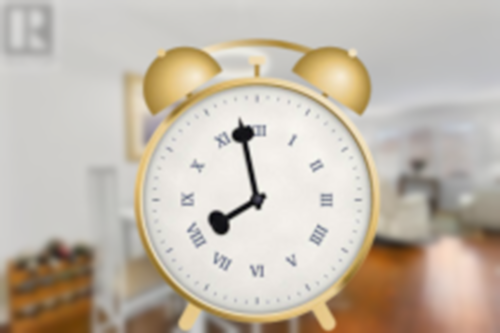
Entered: 7 h 58 min
